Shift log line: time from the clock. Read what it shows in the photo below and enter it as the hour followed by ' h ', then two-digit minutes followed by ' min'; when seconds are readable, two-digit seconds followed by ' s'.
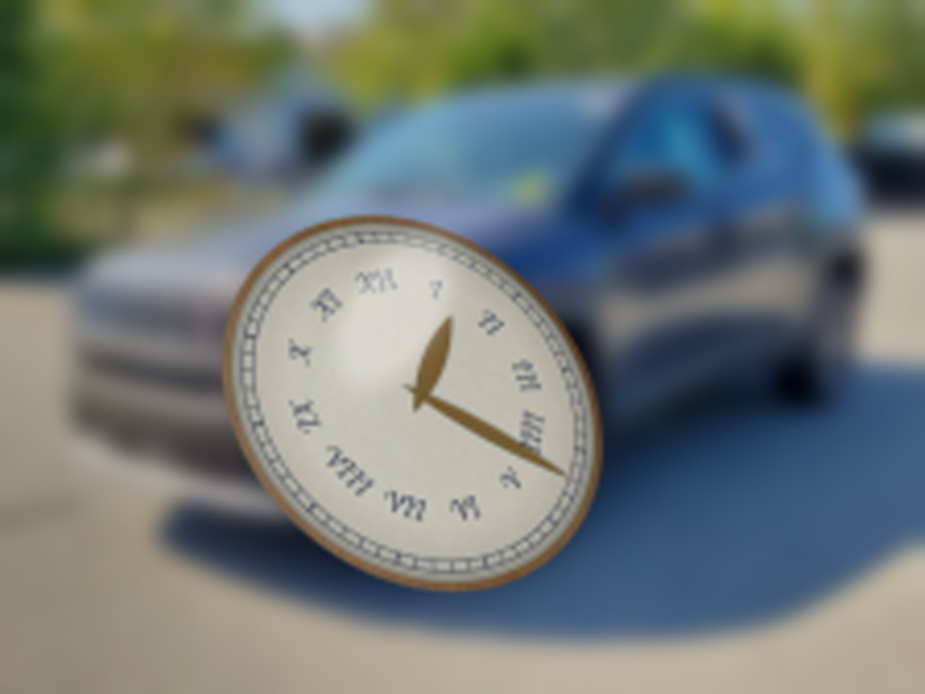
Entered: 1 h 22 min
